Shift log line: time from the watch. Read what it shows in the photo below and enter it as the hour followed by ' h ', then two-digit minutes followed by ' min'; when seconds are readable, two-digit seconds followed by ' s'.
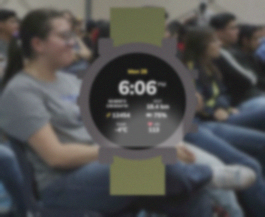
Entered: 6 h 06 min
